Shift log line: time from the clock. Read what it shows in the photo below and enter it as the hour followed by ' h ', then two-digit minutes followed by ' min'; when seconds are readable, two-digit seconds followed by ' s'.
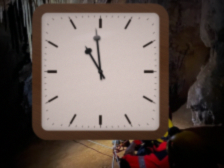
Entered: 10 h 59 min
